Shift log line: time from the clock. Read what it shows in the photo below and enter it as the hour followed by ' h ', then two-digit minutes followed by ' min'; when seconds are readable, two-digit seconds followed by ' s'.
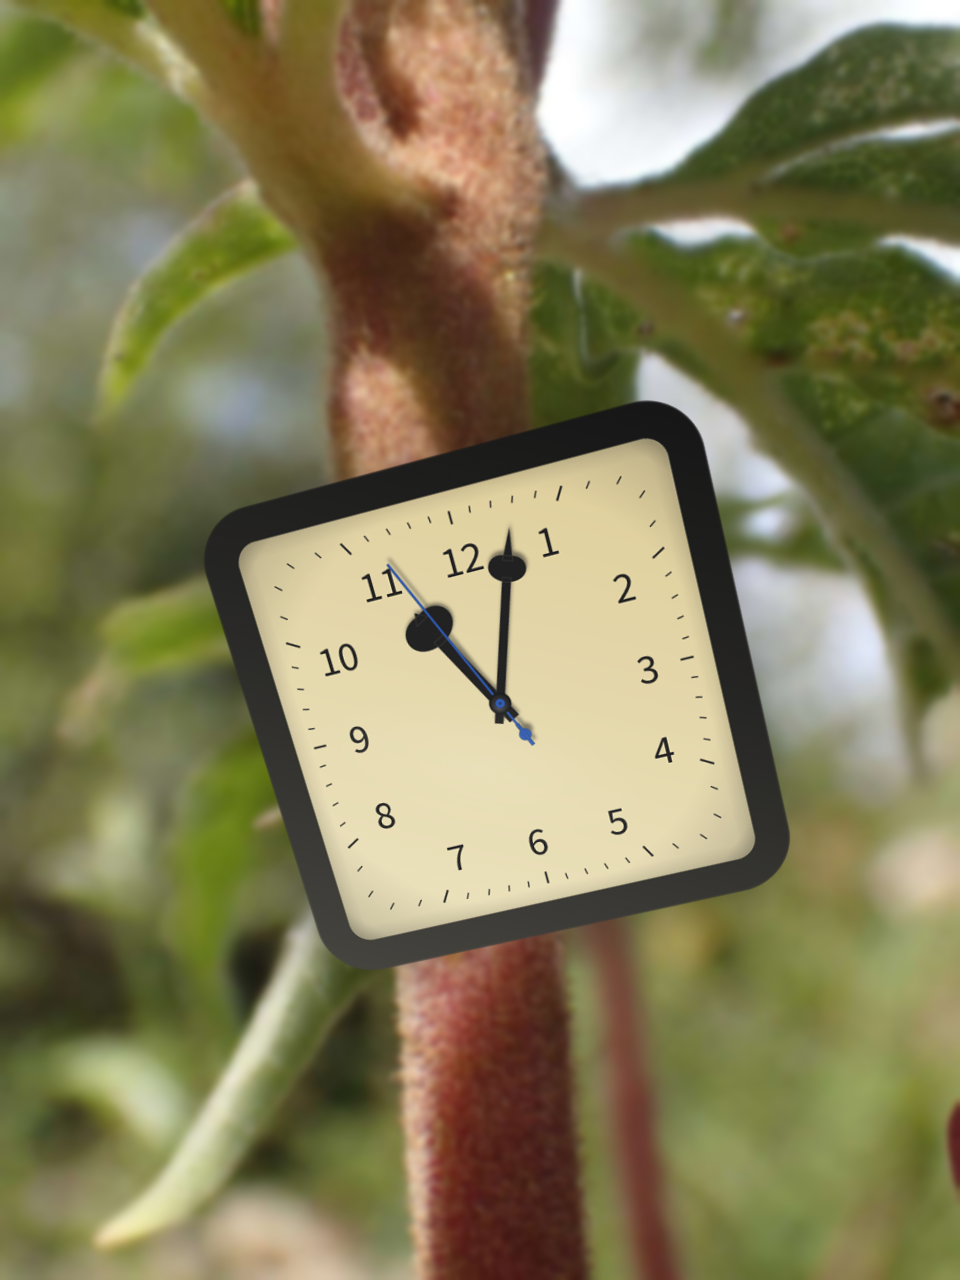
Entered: 11 h 02 min 56 s
